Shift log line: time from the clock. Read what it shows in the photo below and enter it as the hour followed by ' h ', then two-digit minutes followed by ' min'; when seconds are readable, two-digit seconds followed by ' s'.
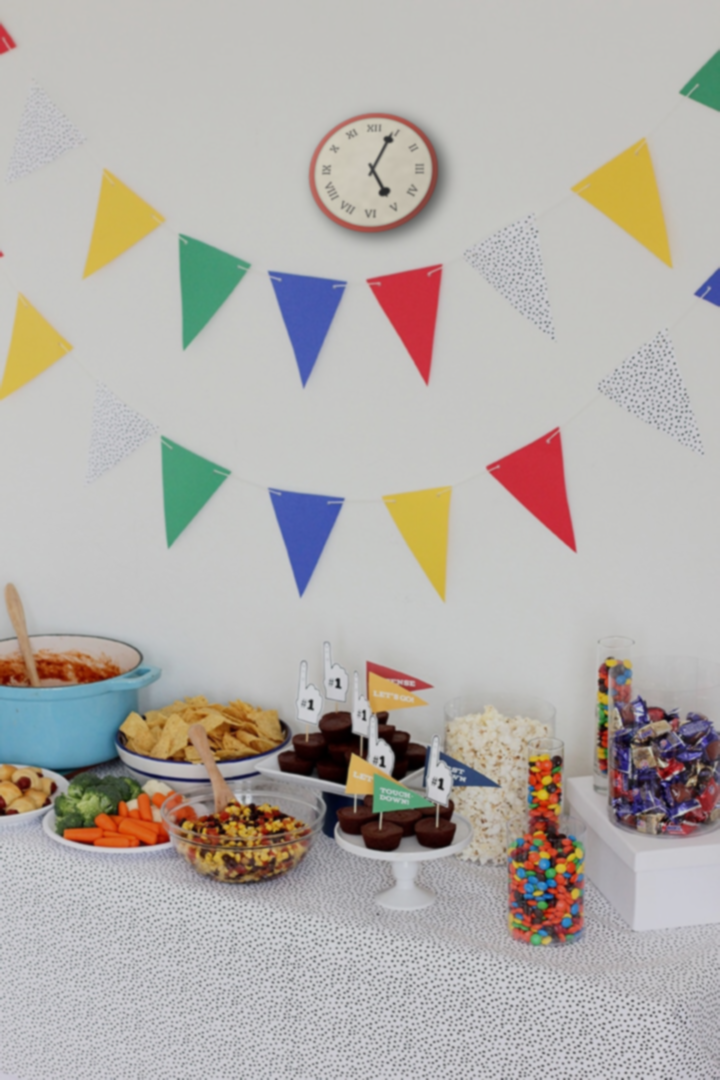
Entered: 5 h 04 min
